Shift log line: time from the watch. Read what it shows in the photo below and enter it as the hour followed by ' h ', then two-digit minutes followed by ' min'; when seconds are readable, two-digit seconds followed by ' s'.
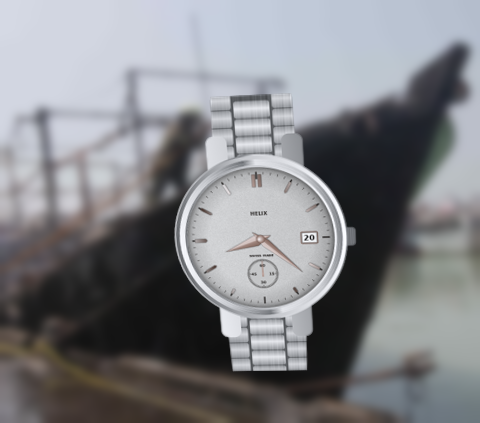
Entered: 8 h 22 min
